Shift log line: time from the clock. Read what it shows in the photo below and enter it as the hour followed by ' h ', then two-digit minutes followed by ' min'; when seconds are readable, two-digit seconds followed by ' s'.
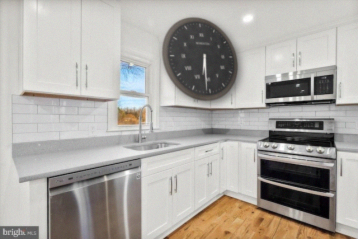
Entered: 6 h 31 min
